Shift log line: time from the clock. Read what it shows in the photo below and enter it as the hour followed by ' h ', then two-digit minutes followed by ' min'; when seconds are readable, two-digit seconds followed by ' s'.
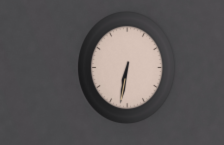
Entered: 6 h 32 min
